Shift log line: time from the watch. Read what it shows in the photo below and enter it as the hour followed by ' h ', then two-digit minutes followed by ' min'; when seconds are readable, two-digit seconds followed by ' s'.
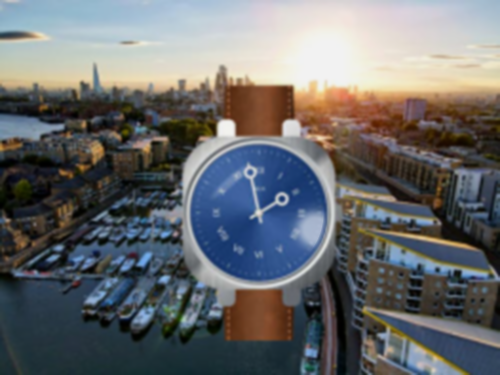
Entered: 1 h 58 min
